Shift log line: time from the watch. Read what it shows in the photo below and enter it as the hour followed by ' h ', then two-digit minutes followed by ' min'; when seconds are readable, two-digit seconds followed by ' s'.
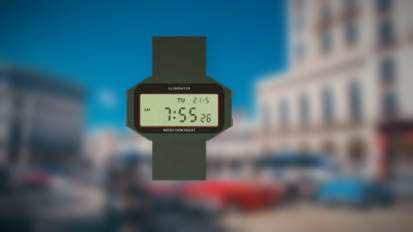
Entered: 7 h 55 min 26 s
